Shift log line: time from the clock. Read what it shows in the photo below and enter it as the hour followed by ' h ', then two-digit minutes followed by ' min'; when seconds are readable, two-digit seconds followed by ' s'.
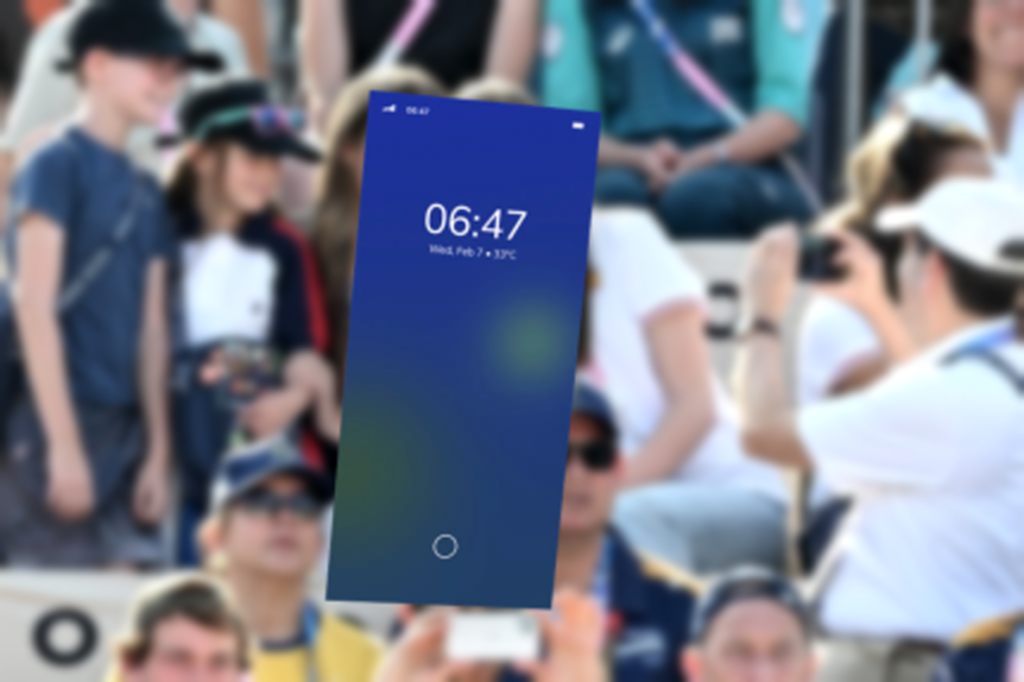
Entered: 6 h 47 min
